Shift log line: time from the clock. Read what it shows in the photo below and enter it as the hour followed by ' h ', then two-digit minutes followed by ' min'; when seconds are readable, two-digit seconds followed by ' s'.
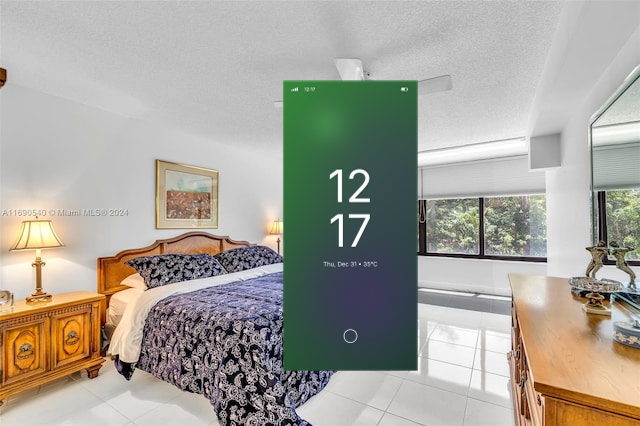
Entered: 12 h 17 min
